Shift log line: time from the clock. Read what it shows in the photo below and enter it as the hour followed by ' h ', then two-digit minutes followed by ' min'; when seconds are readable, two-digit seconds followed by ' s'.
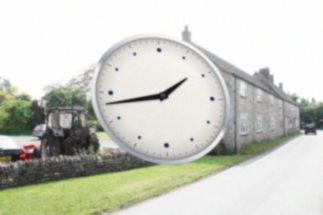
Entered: 1 h 43 min
